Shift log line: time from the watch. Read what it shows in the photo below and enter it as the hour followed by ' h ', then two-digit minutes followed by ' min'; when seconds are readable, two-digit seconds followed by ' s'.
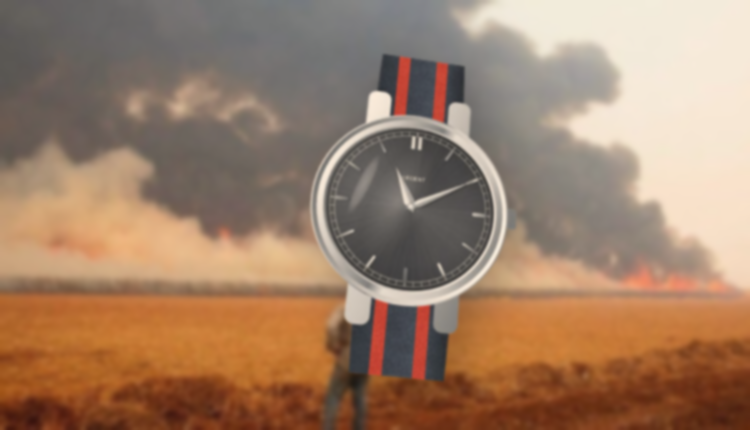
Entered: 11 h 10 min
